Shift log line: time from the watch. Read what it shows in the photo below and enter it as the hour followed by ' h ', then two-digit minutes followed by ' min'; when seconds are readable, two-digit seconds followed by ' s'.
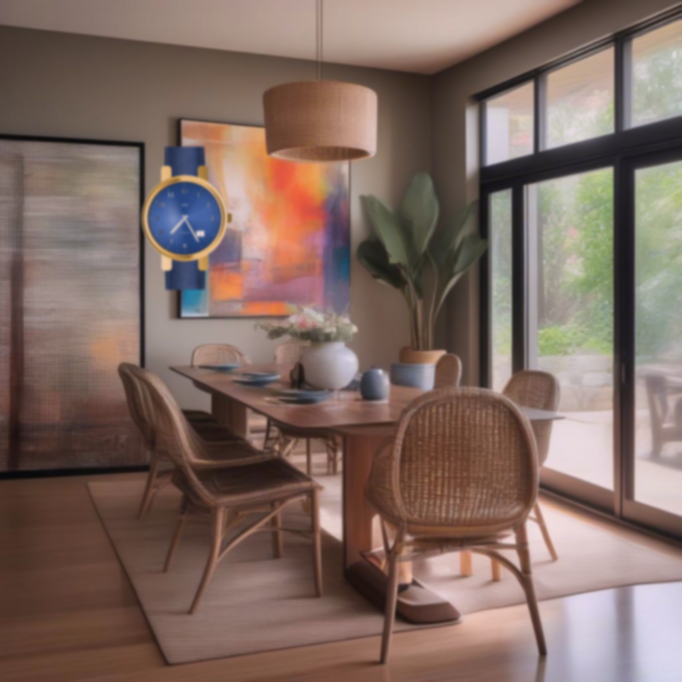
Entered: 7 h 25 min
